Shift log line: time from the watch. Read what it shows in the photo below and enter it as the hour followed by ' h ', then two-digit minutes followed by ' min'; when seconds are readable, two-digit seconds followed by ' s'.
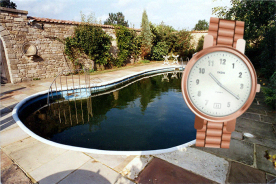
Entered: 10 h 20 min
